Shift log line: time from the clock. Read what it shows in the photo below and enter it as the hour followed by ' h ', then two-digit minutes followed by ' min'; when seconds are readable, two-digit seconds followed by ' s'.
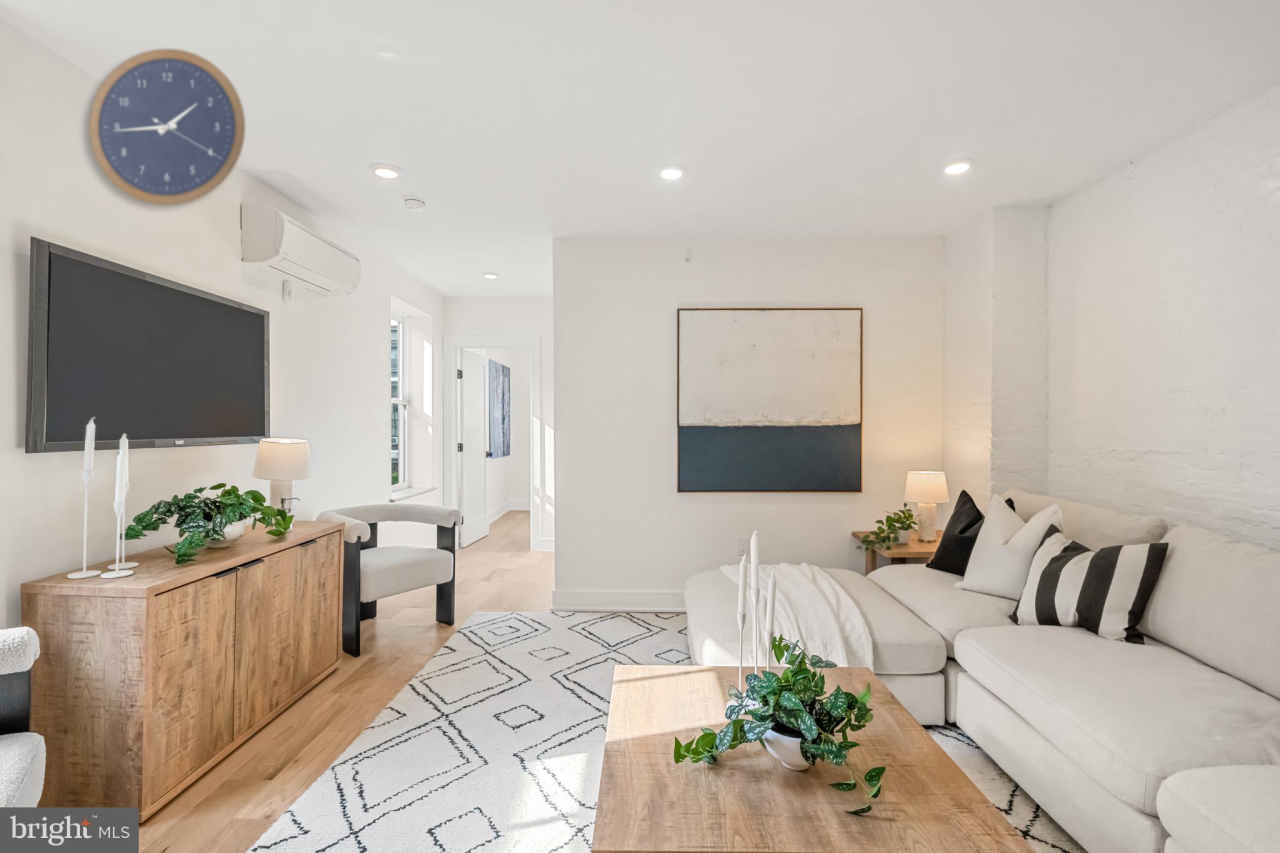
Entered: 1 h 44 min 20 s
